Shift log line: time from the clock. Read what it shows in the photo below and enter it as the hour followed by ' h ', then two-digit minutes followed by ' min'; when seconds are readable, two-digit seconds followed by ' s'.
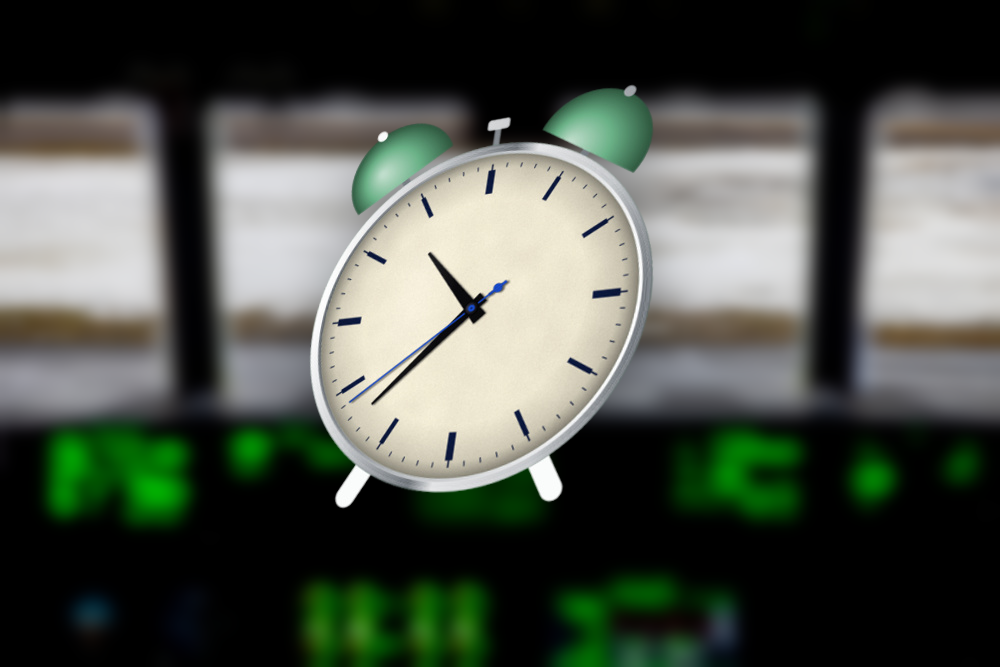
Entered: 10 h 37 min 39 s
